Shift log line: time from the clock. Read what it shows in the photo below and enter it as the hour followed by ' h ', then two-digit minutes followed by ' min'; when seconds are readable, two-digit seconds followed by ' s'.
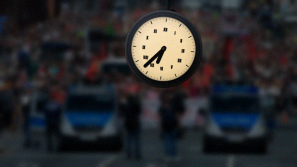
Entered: 6 h 37 min
